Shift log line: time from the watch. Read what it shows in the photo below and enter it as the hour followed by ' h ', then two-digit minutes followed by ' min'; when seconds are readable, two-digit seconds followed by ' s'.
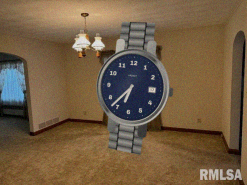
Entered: 6 h 37 min
